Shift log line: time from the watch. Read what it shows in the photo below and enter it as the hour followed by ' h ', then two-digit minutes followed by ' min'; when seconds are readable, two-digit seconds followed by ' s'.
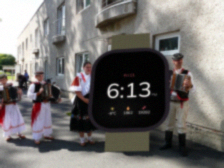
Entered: 6 h 13 min
